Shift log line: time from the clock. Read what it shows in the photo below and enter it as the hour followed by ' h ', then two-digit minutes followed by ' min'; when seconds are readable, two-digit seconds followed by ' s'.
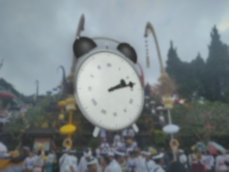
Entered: 2 h 13 min
